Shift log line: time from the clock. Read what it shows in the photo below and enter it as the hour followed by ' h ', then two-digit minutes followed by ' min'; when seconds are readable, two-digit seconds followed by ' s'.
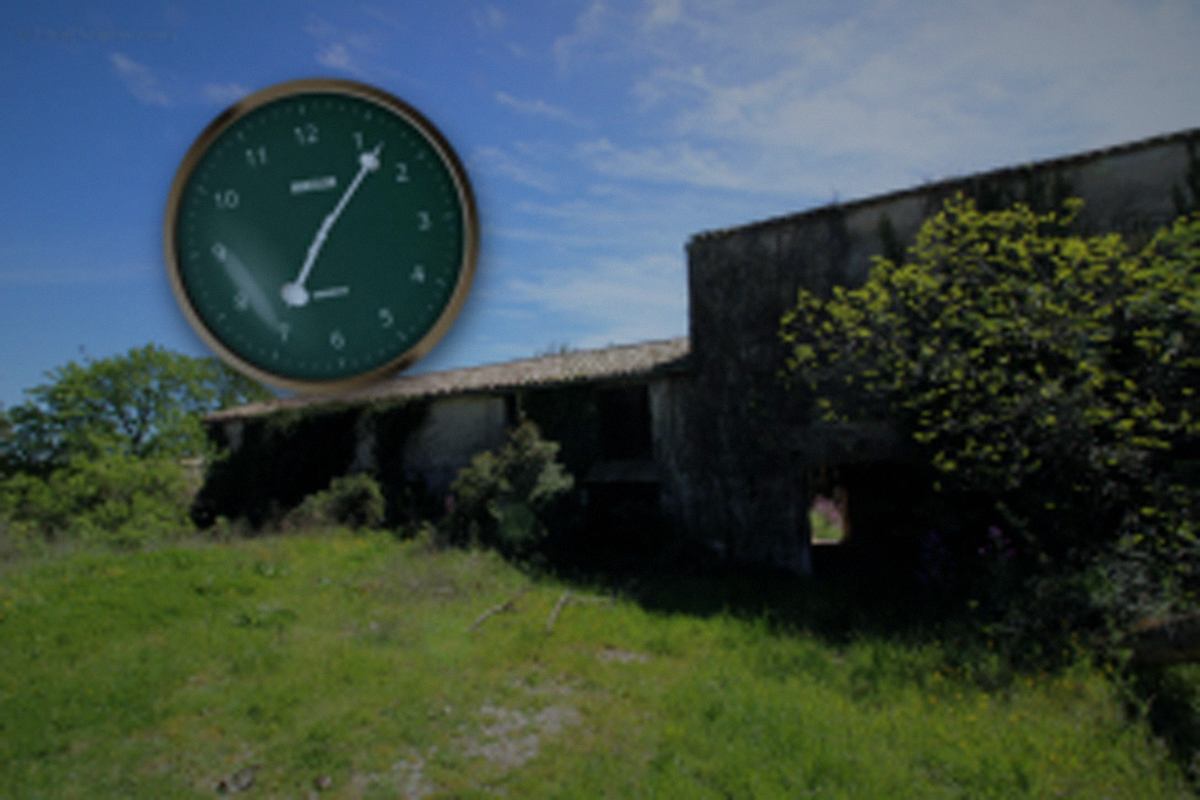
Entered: 7 h 07 min
